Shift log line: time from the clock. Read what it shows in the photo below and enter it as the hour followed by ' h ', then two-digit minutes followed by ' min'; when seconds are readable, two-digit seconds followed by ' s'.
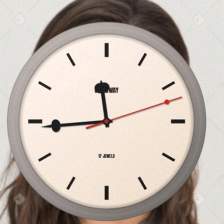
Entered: 11 h 44 min 12 s
